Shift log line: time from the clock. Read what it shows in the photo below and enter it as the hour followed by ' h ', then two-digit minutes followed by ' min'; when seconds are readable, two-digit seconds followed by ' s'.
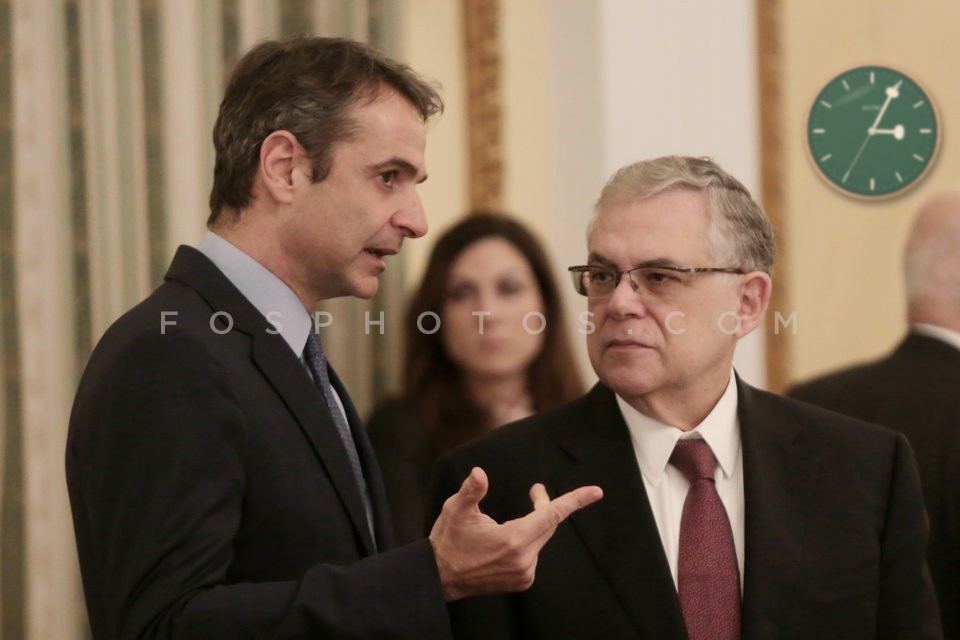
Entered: 3 h 04 min 35 s
